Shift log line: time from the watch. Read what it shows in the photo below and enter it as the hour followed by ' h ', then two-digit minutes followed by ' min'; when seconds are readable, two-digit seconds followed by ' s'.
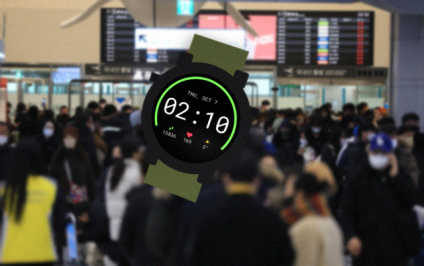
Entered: 2 h 10 min
